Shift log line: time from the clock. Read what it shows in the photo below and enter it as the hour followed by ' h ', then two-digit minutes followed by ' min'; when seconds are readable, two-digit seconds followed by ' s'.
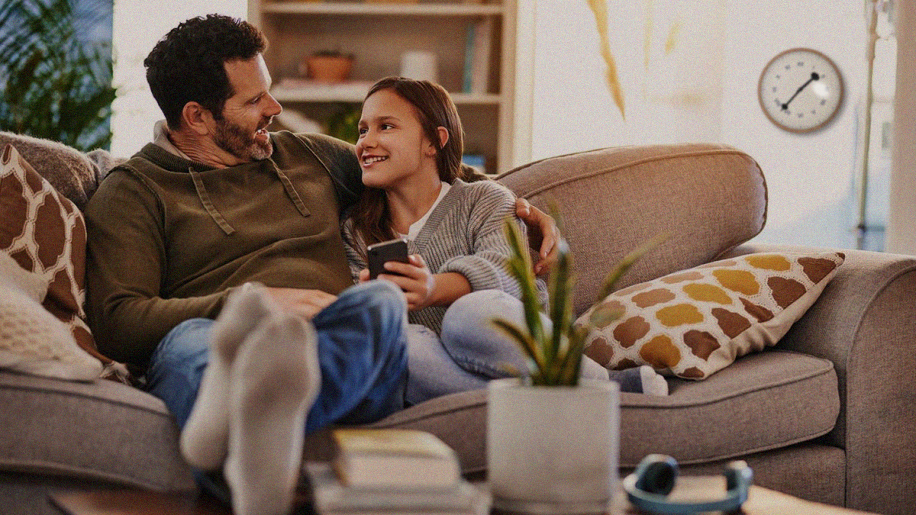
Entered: 1 h 37 min
